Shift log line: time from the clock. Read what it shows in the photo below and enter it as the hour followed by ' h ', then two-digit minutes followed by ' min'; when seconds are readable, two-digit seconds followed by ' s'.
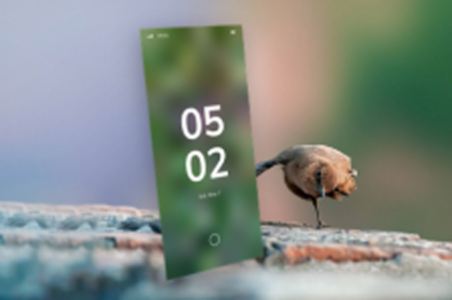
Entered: 5 h 02 min
